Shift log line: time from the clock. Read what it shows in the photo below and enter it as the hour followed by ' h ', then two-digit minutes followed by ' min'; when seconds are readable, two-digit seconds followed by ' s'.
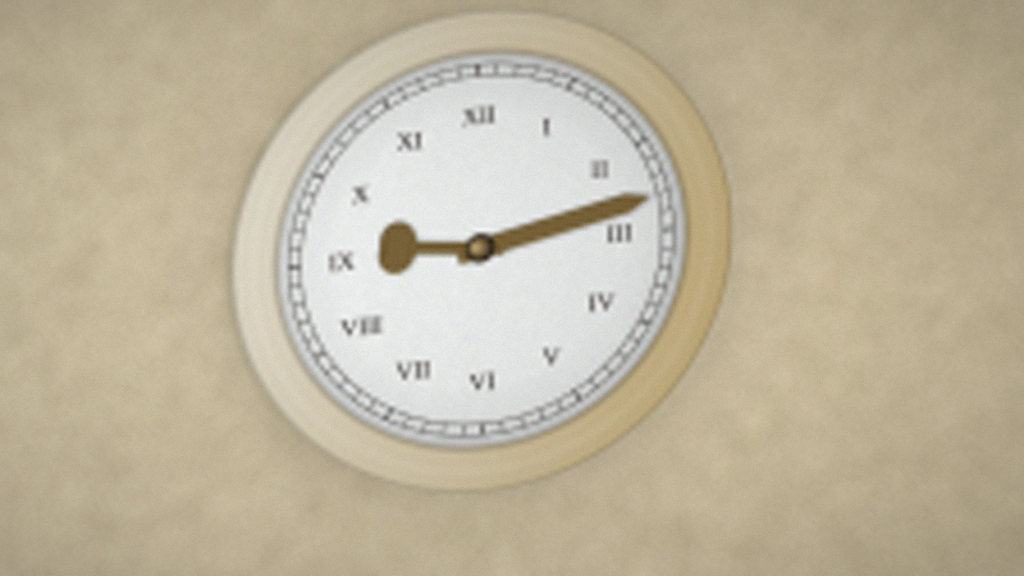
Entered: 9 h 13 min
